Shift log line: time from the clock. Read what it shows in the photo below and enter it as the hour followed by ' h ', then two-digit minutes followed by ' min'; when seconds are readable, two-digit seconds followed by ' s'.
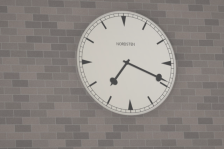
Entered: 7 h 19 min
